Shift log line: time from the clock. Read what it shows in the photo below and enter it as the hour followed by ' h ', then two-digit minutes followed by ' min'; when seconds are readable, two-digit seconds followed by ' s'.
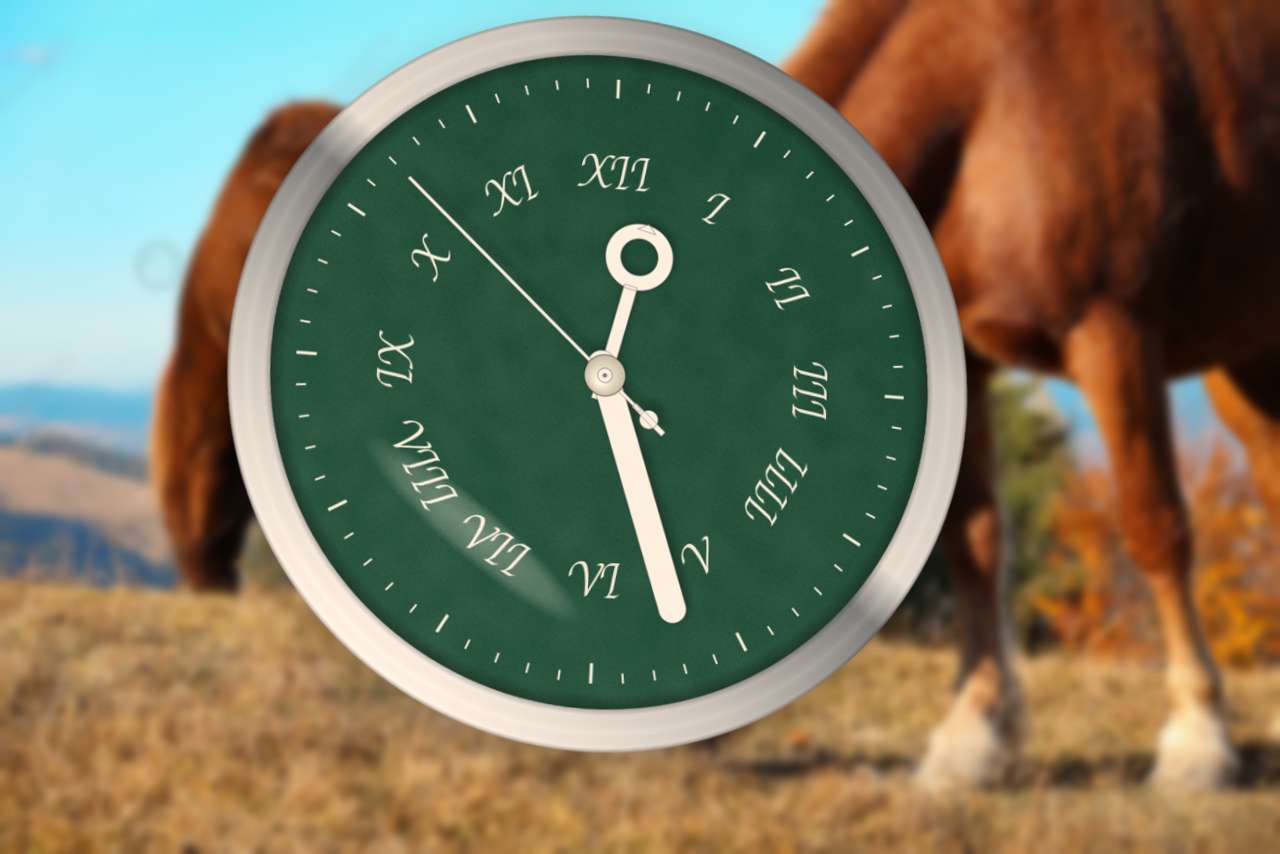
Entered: 12 h 26 min 52 s
